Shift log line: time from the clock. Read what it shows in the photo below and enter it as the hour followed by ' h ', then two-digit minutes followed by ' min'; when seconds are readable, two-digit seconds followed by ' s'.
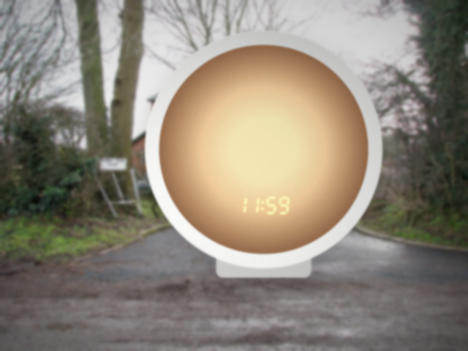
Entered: 11 h 59 min
